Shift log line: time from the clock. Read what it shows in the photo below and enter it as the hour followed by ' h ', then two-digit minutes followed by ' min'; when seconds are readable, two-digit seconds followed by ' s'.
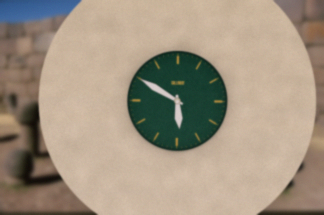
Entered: 5 h 50 min
